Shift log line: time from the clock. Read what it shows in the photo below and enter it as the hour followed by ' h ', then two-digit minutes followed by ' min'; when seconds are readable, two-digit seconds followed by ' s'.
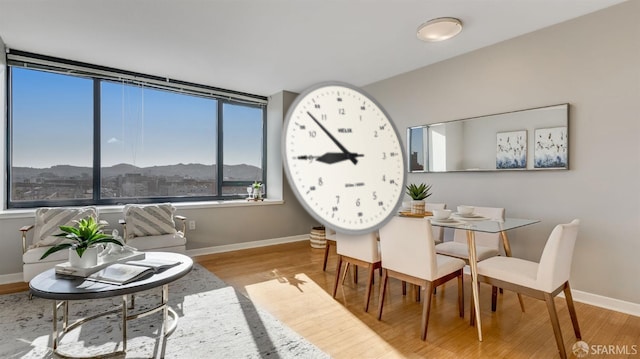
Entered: 8 h 52 min 45 s
